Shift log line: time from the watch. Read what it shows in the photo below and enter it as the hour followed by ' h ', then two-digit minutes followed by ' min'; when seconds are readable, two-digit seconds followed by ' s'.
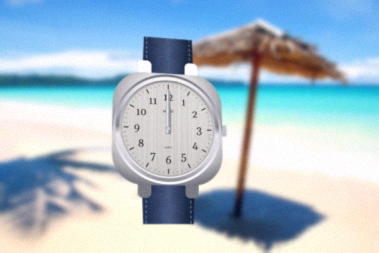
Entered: 12 h 00 min
